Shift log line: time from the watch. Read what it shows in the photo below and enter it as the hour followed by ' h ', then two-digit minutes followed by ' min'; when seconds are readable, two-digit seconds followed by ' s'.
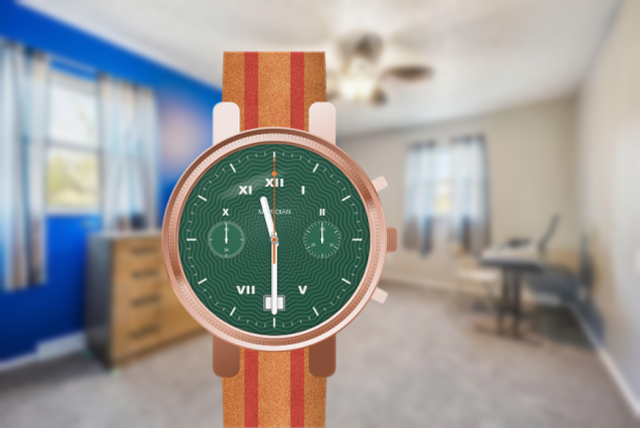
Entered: 11 h 30 min
